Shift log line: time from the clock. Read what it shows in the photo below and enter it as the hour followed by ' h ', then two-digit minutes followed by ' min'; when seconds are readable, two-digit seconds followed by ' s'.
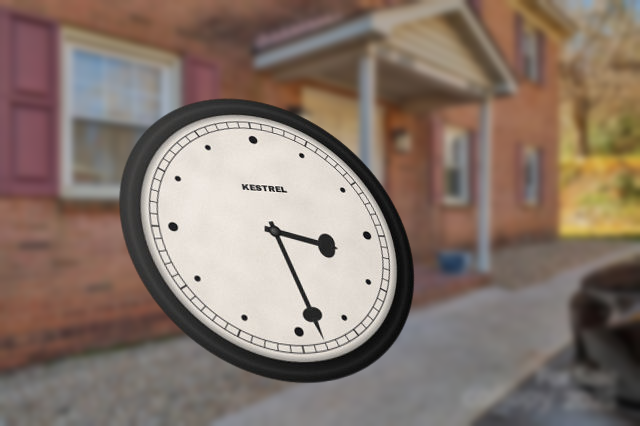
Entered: 3 h 28 min
